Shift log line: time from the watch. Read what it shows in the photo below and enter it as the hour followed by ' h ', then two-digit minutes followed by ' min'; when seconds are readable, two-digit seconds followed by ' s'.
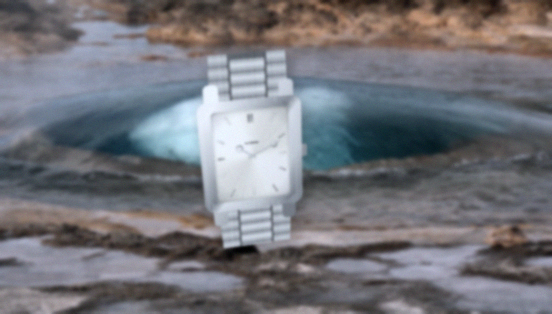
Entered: 10 h 11 min
